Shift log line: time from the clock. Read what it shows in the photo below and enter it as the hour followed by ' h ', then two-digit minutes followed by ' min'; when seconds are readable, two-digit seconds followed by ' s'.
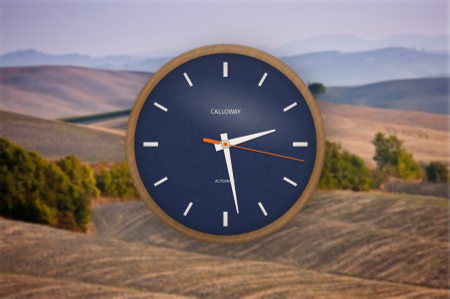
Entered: 2 h 28 min 17 s
